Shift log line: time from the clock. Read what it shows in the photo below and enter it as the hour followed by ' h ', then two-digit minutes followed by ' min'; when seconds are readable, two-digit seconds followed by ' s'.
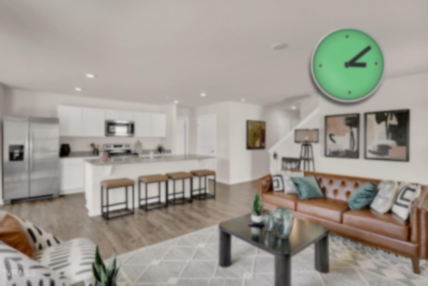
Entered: 3 h 09 min
